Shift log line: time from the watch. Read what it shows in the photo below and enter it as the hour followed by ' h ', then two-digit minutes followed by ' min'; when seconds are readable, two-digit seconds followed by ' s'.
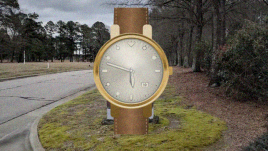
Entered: 5 h 48 min
